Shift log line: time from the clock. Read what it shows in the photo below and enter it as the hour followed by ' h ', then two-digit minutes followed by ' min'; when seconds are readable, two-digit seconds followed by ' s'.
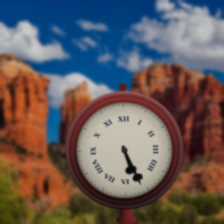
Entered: 5 h 26 min
